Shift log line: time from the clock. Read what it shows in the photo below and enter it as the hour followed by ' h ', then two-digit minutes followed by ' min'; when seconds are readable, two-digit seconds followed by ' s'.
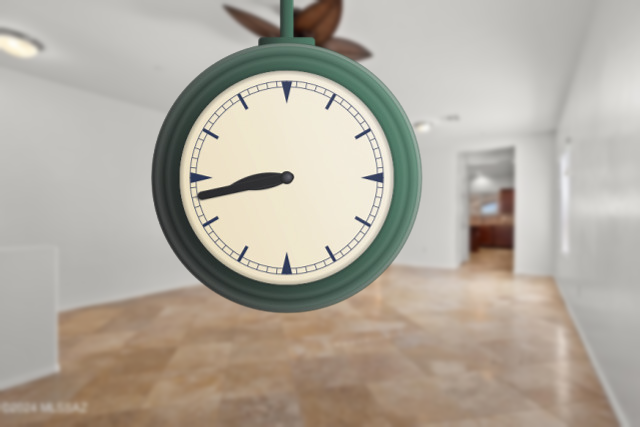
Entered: 8 h 43 min
